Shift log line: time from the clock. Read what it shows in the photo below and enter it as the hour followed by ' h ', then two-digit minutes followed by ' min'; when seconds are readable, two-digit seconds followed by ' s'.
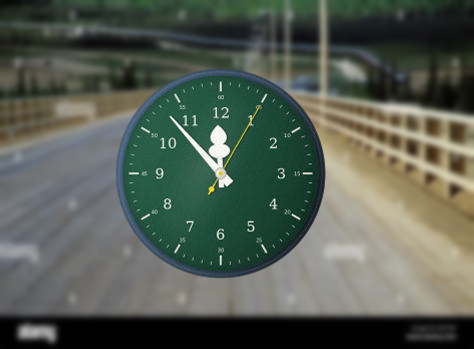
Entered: 11 h 53 min 05 s
